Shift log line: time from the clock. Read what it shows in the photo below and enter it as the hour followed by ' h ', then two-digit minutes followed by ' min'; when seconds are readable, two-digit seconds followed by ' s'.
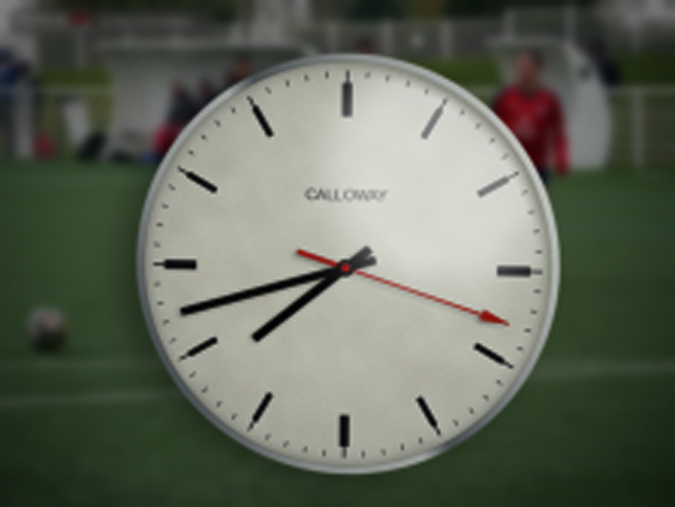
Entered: 7 h 42 min 18 s
